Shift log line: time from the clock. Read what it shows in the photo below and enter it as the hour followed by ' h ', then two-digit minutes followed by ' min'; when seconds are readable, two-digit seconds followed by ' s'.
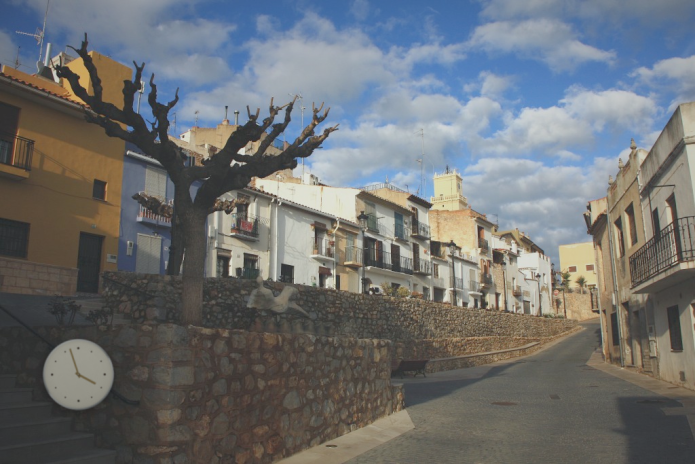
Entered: 3 h 57 min
